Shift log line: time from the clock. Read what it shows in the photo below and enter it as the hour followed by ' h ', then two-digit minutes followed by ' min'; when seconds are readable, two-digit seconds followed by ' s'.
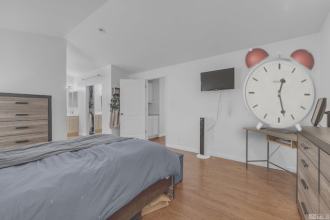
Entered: 12 h 28 min
